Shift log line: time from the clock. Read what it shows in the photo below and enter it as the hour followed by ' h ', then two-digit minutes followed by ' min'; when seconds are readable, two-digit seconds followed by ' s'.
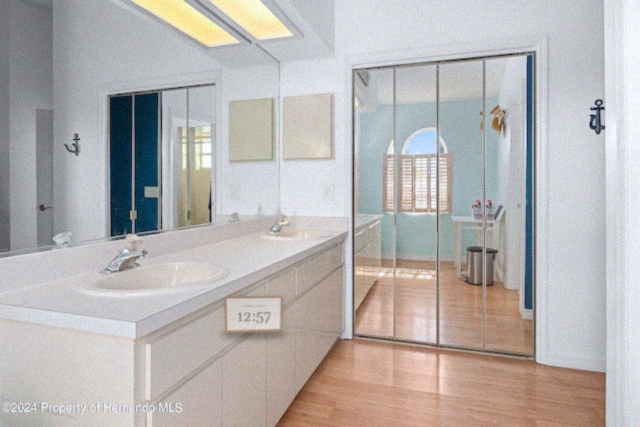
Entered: 12 h 57 min
